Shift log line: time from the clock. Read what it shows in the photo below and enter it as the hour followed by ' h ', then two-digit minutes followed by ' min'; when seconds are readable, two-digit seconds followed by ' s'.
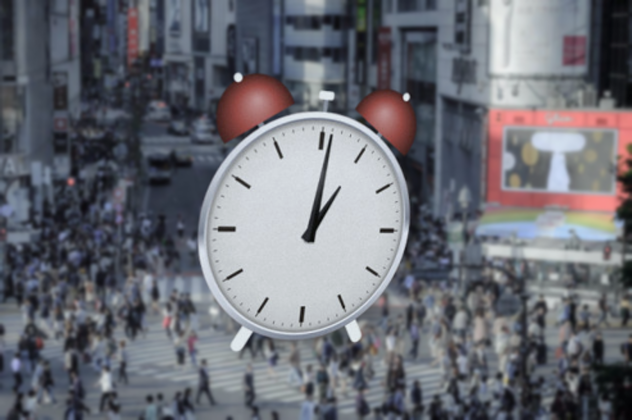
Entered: 1 h 01 min
